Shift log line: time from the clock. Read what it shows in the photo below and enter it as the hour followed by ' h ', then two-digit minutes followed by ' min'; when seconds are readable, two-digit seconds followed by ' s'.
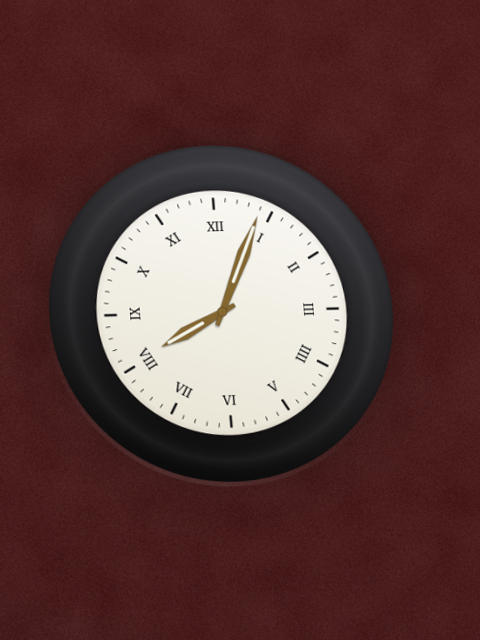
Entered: 8 h 04 min
